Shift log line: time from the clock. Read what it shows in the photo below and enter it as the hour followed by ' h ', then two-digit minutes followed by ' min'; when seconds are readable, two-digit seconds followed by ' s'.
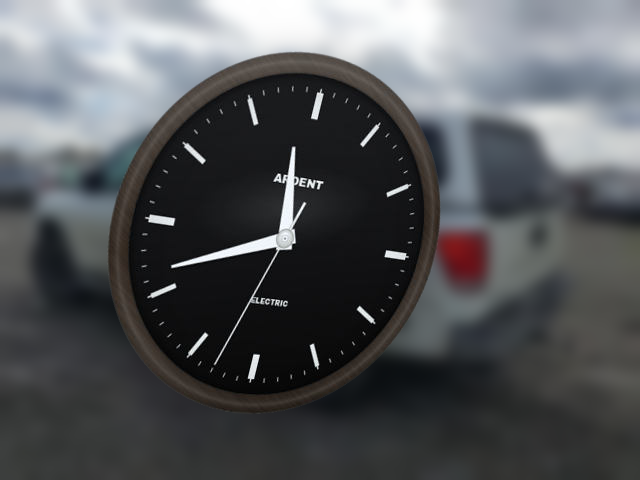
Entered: 11 h 41 min 33 s
